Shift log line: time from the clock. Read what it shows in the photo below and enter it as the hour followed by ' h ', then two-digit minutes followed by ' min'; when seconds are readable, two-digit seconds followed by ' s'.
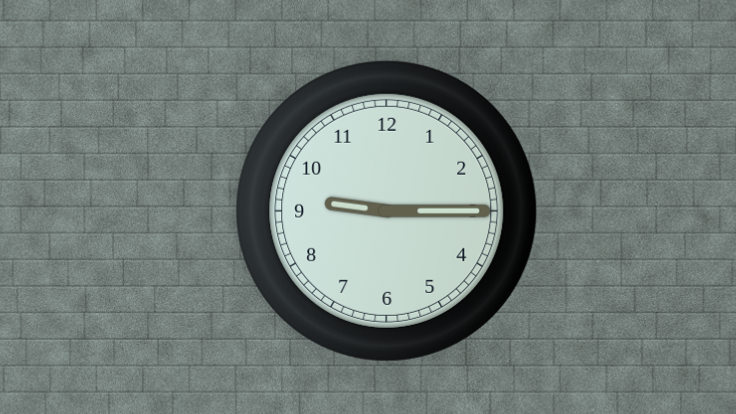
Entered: 9 h 15 min
